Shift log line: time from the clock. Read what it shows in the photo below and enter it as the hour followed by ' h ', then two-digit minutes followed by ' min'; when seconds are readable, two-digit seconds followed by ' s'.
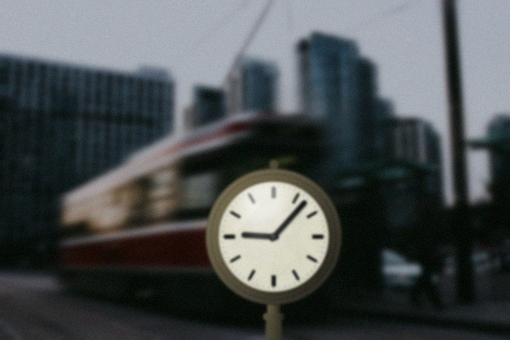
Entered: 9 h 07 min
